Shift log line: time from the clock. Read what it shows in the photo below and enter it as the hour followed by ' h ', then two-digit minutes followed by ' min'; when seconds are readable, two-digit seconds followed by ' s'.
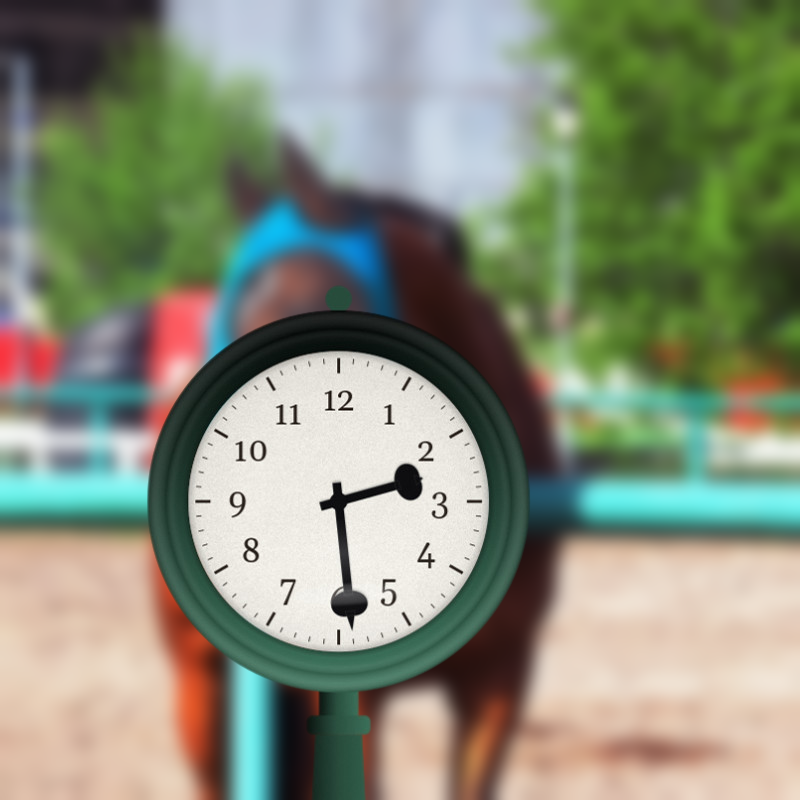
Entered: 2 h 29 min
